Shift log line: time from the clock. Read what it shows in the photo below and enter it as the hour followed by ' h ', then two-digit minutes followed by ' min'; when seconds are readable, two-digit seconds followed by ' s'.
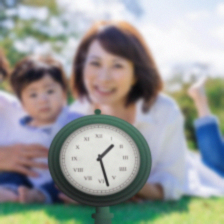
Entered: 1 h 28 min
